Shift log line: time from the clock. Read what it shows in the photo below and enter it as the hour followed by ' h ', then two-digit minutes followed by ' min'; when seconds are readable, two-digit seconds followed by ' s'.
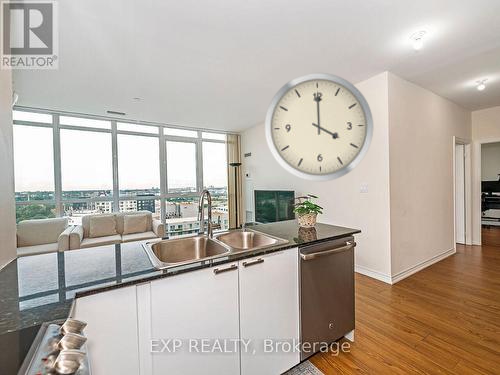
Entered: 4 h 00 min
